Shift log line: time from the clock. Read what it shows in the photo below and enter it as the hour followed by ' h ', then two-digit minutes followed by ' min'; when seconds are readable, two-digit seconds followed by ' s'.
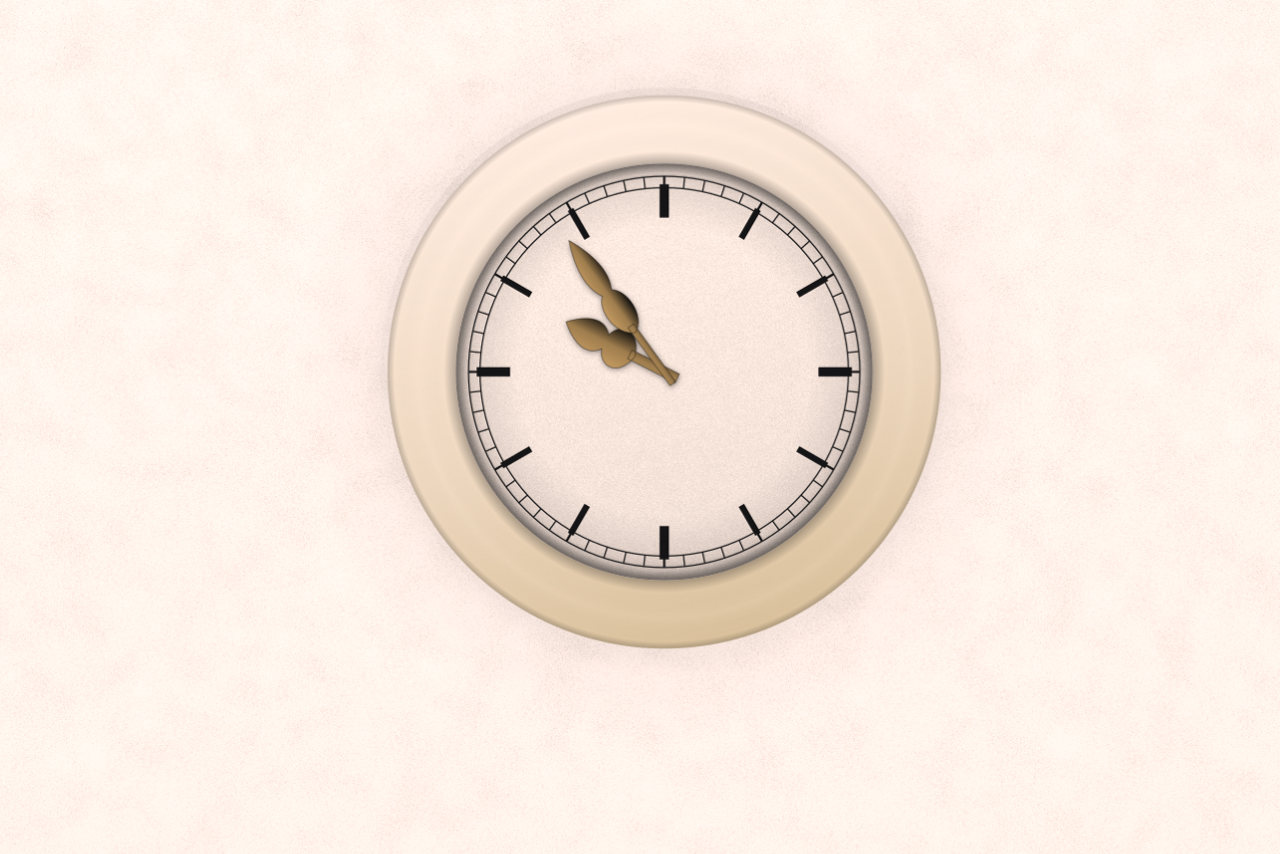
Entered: 9 h 54 min
